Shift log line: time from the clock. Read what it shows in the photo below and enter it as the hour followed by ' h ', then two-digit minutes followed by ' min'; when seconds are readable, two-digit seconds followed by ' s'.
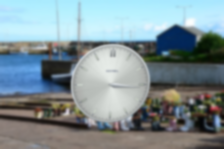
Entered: 3 h 16 min
